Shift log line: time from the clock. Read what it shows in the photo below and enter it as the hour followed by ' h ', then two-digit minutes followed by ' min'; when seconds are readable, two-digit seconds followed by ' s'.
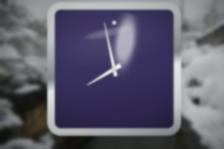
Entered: 7 h 58 min
